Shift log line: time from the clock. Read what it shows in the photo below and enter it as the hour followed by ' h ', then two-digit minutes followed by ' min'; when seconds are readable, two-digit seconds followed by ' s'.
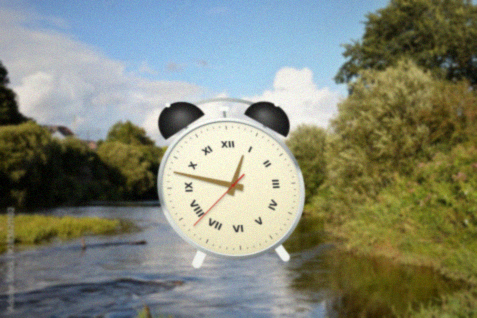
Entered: 12 h 47 min 38 s
